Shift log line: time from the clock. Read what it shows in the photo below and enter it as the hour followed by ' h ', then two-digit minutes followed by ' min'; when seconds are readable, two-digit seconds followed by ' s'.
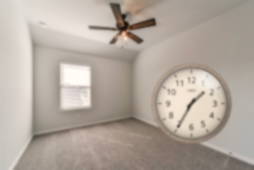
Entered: 1 h 35 min
